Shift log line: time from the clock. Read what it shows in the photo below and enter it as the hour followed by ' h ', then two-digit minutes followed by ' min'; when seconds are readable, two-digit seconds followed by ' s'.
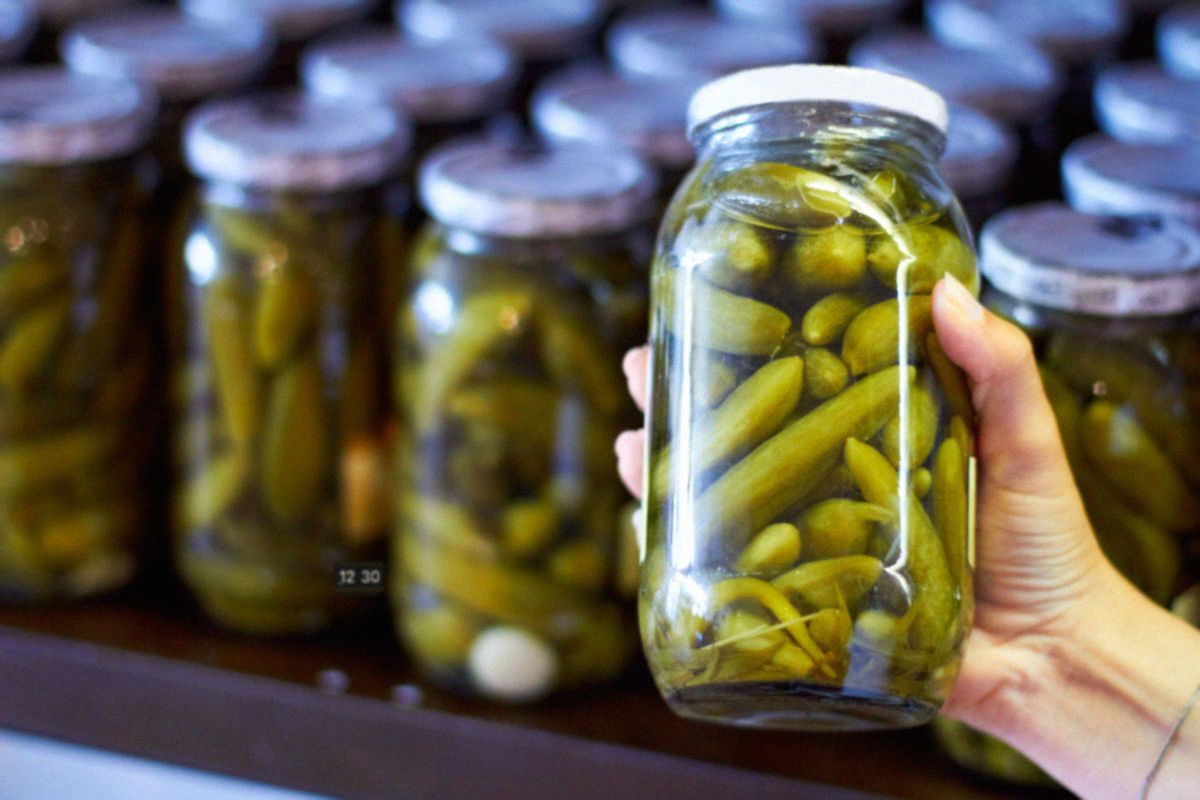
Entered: 12 h 30 min
